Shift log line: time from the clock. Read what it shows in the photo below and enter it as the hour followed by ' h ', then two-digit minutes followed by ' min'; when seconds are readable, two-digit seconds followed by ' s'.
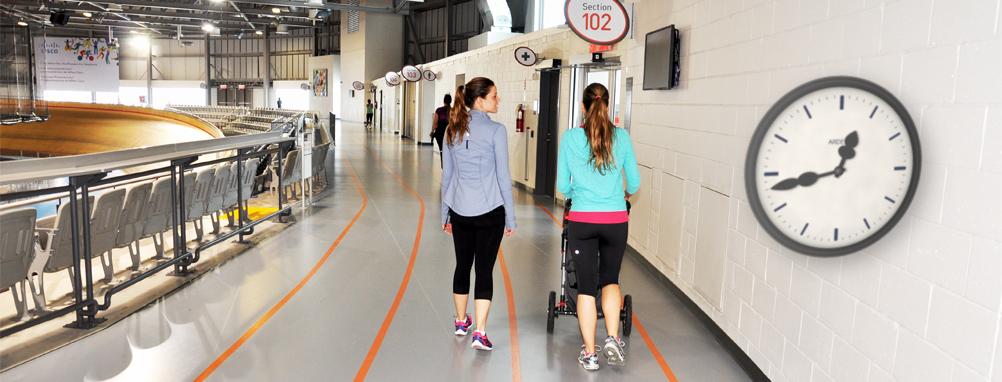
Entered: 12 h 43 min
